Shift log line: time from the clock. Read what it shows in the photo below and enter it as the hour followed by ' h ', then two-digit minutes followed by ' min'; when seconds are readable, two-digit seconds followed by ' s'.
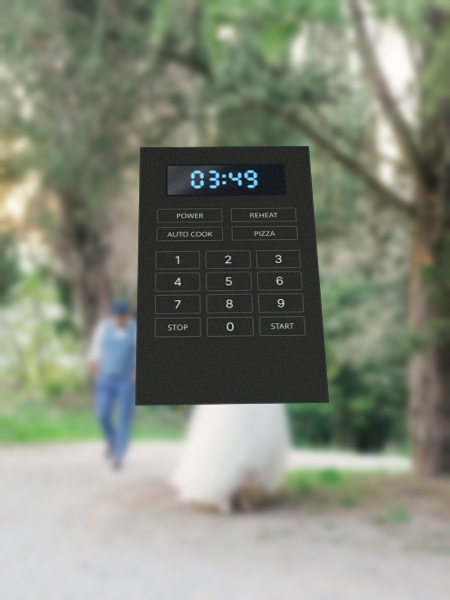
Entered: 3 h 49 min
